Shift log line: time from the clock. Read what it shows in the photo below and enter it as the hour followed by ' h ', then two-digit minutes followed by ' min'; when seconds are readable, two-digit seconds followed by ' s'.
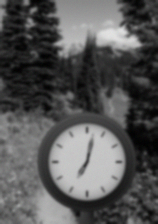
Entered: 7 h 02 min
